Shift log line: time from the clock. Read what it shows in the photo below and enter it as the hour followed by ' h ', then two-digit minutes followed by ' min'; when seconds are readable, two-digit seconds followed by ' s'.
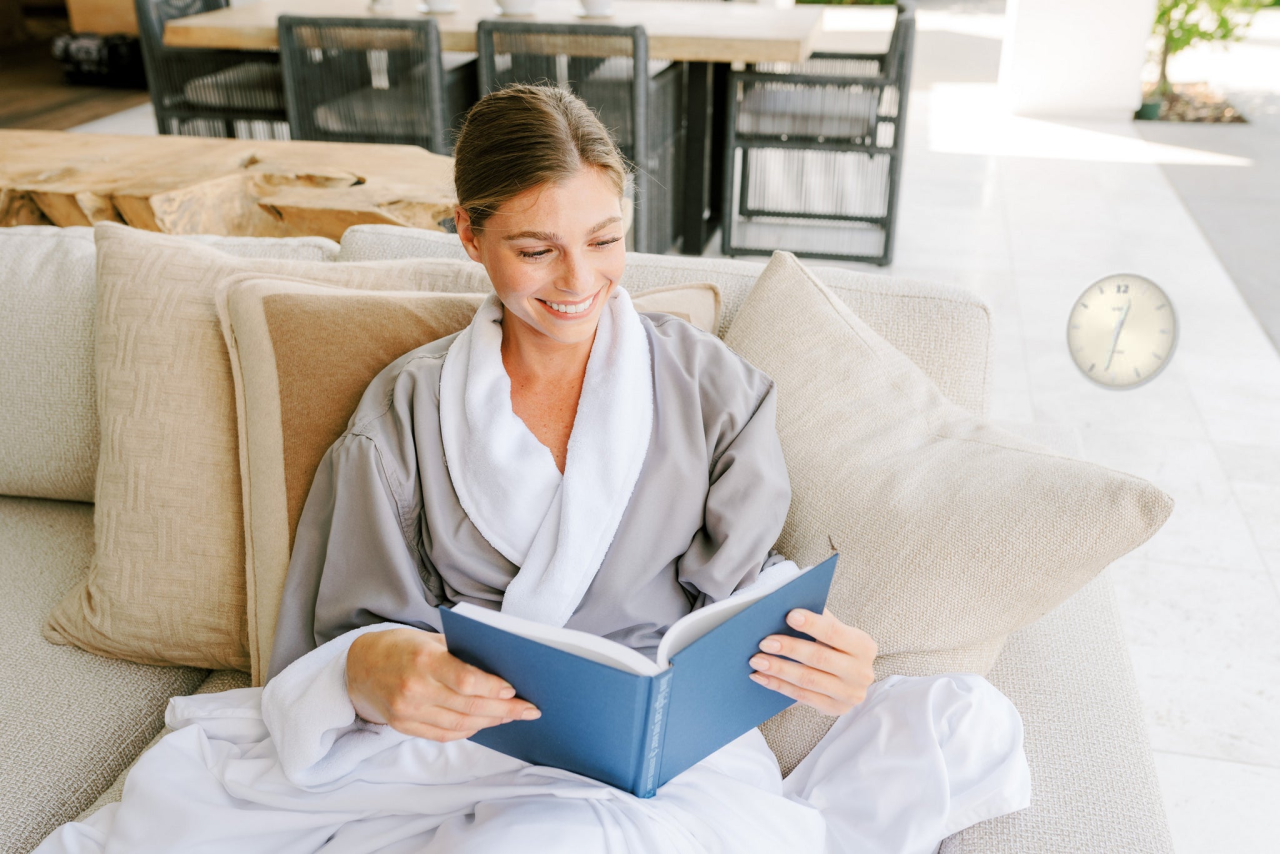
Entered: 12 h 32 min
